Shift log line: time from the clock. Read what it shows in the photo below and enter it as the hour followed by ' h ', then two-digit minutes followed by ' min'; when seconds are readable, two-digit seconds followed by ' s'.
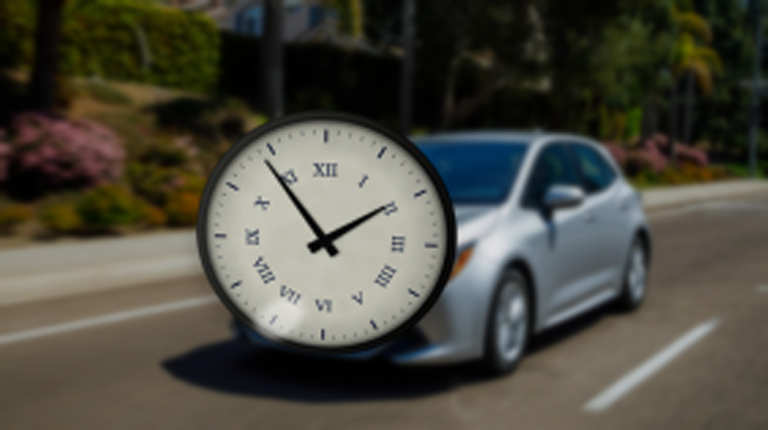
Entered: 1 h 54 min
